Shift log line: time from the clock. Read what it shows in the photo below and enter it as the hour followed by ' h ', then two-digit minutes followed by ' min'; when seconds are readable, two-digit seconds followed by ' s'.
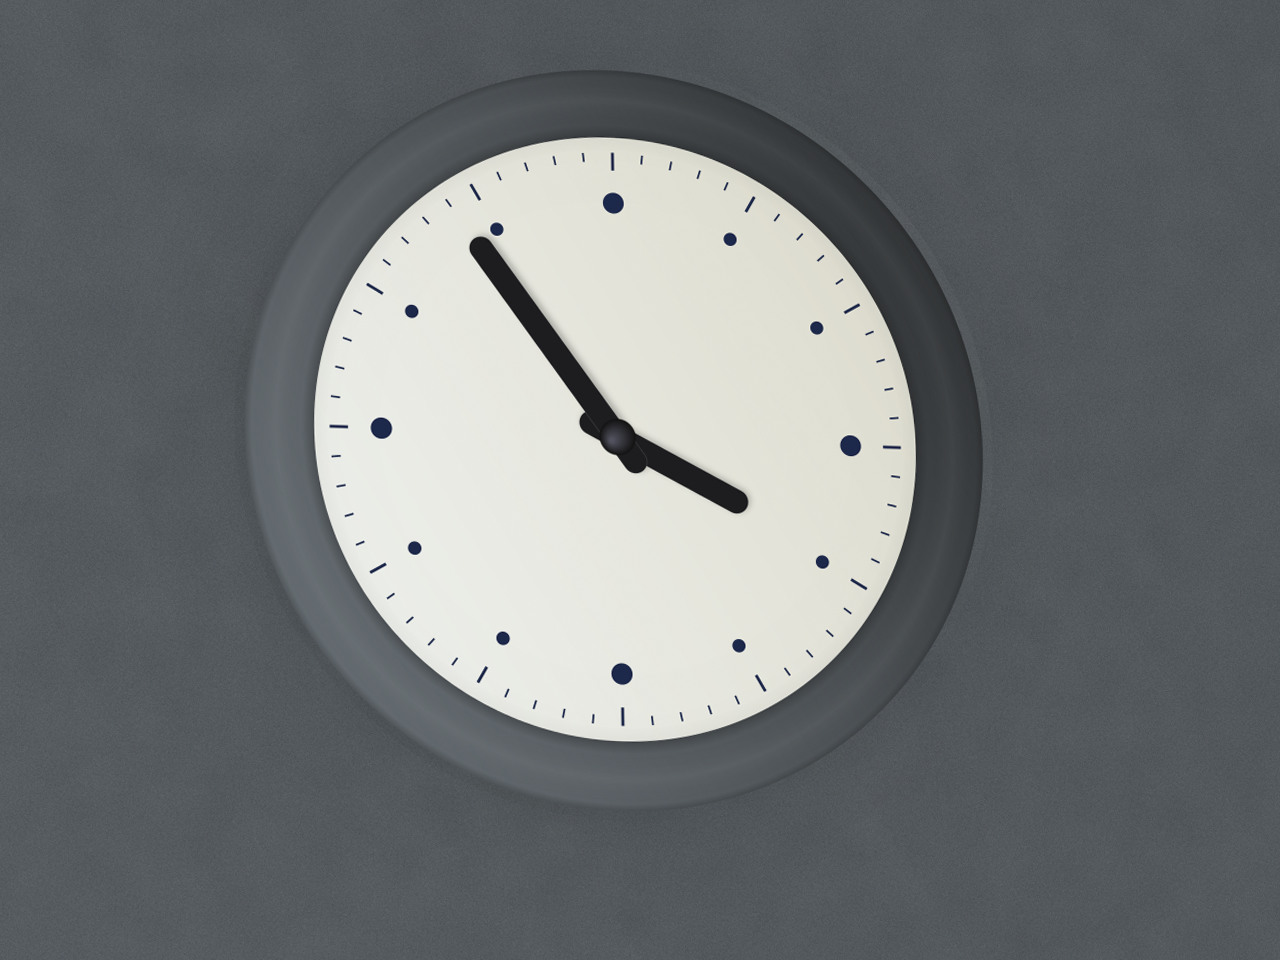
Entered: 3 h 54 min
